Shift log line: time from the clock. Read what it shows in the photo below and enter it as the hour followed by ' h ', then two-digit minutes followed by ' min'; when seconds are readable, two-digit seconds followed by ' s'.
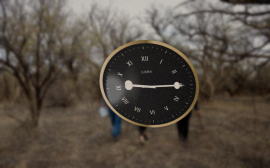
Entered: 9 h 15 min
